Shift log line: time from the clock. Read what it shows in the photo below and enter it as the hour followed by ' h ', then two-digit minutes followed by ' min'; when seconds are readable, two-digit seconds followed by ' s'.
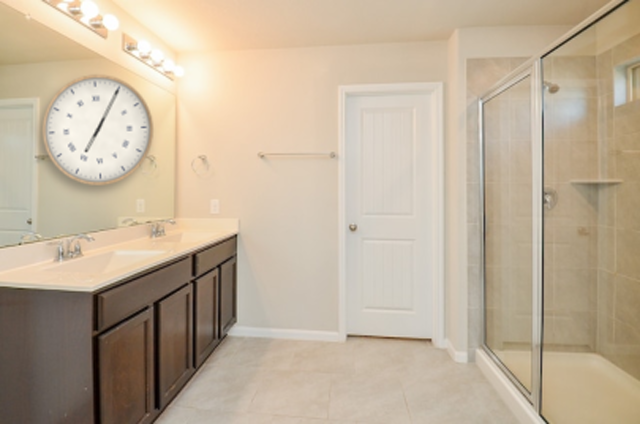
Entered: 7 h 05 min
